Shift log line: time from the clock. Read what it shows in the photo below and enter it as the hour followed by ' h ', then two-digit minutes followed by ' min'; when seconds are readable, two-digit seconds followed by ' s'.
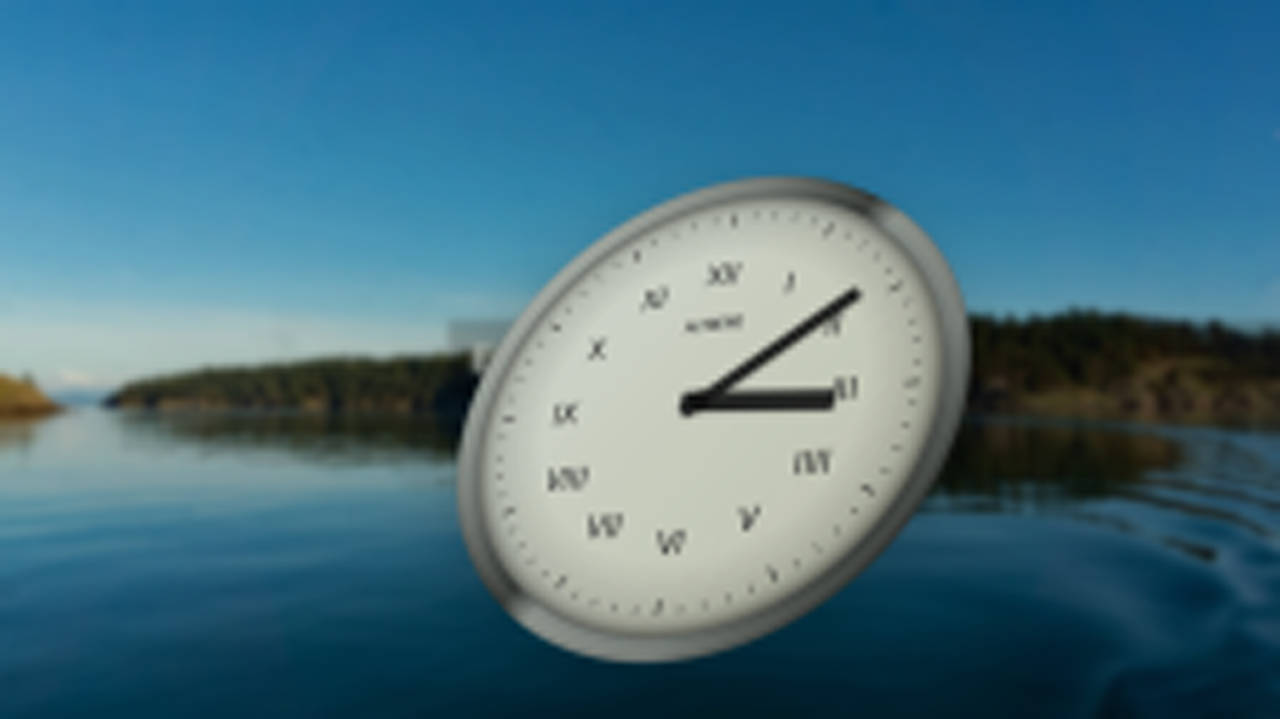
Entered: 3 h 09 min
